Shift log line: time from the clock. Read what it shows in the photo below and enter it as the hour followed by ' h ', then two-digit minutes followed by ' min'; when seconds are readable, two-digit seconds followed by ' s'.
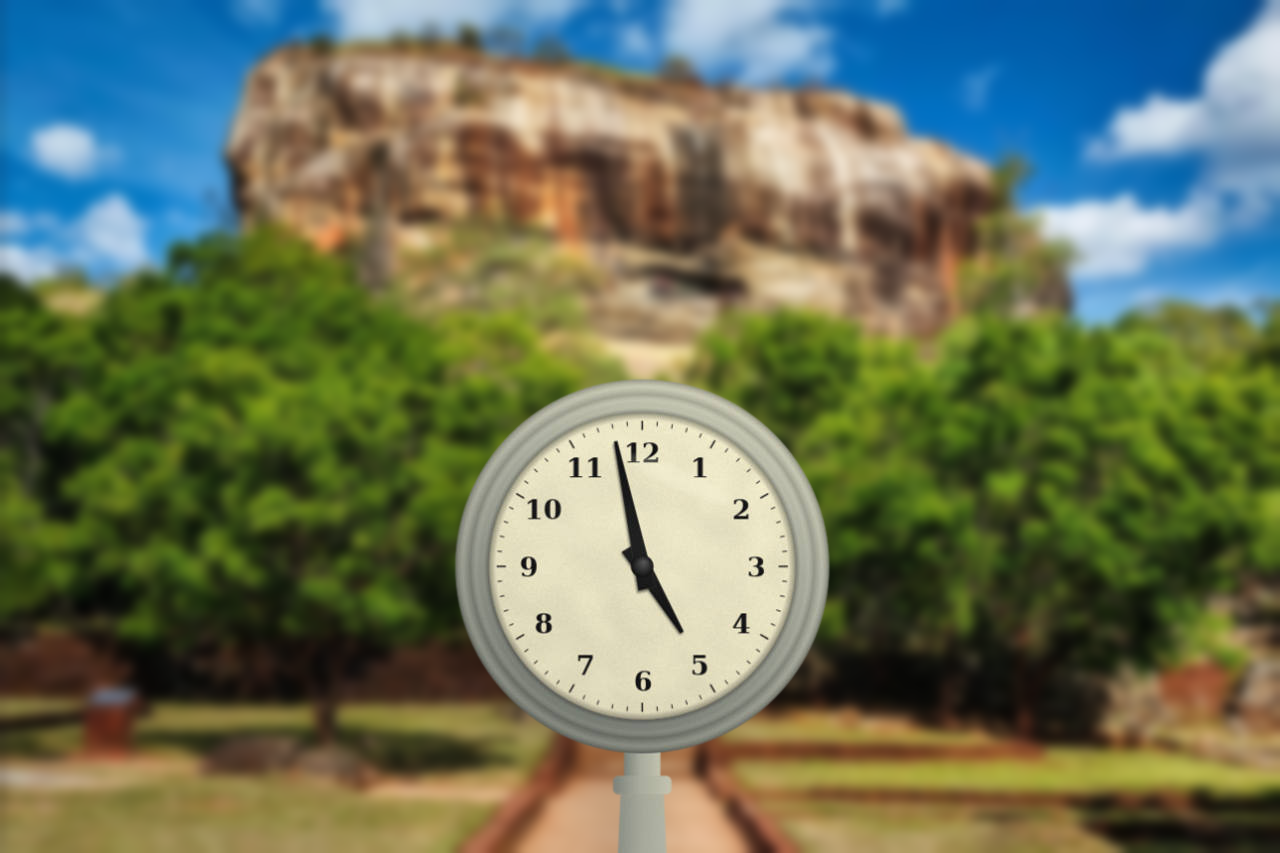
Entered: 4 h 58 min
